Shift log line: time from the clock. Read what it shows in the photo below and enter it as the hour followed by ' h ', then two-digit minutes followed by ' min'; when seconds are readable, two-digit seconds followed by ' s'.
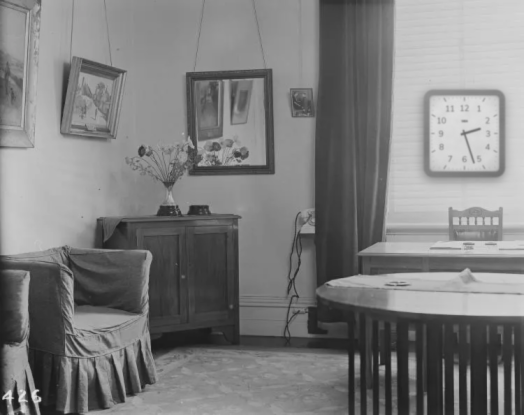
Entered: 2 h 27 min
